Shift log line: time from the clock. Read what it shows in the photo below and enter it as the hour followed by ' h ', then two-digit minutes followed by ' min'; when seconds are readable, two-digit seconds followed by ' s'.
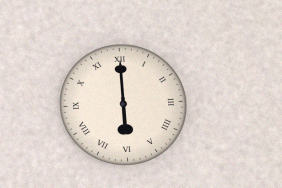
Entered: 6 h 00 min
